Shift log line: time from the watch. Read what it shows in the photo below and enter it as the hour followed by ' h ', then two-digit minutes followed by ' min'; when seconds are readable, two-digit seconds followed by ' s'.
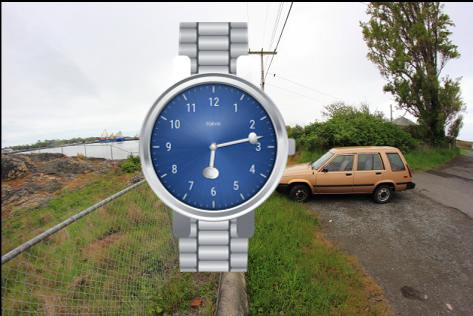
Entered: 6 h 13 min
